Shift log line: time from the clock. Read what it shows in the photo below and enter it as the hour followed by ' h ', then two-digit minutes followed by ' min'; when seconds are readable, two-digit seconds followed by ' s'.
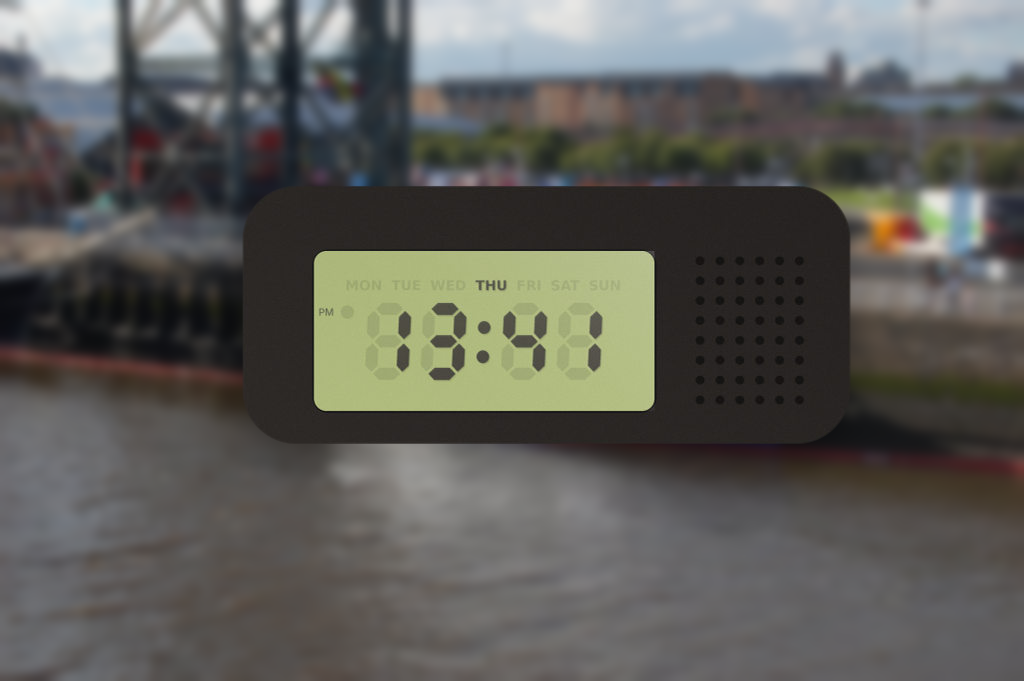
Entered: 13 h 41 min
